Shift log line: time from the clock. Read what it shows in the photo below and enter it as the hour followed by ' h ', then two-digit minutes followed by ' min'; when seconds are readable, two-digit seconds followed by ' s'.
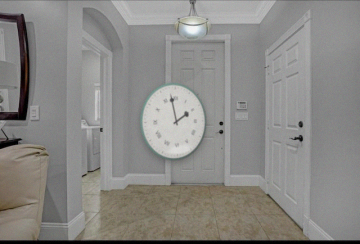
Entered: 1 h 58 min
